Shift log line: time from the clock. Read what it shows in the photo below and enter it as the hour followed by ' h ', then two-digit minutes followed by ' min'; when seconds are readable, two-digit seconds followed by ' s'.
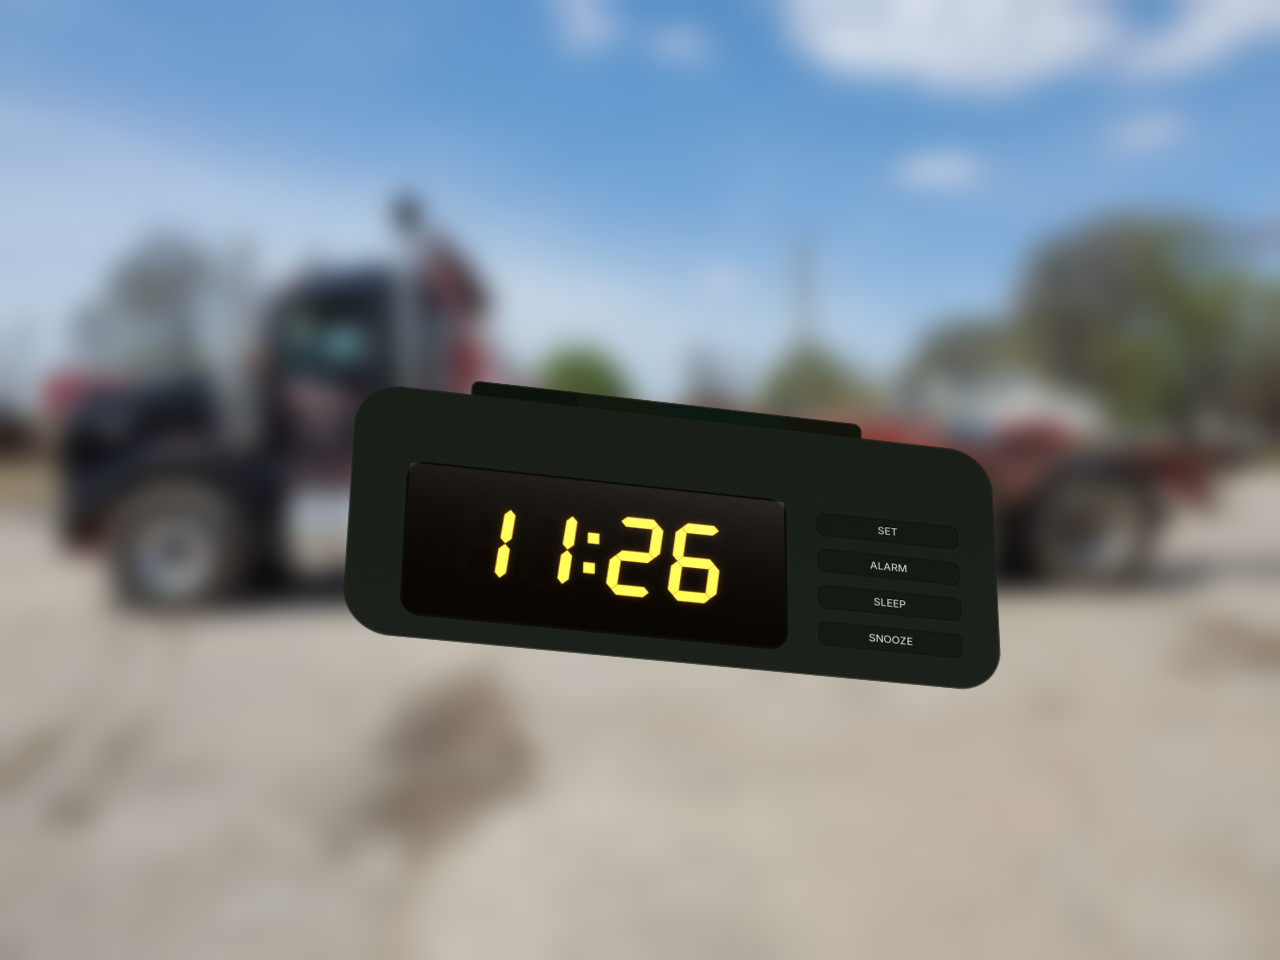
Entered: 11 h 26 min
